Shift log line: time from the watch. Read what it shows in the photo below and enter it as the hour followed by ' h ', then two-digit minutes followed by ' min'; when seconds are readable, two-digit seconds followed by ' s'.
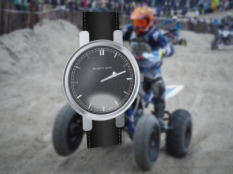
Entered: 2 h 12 min
